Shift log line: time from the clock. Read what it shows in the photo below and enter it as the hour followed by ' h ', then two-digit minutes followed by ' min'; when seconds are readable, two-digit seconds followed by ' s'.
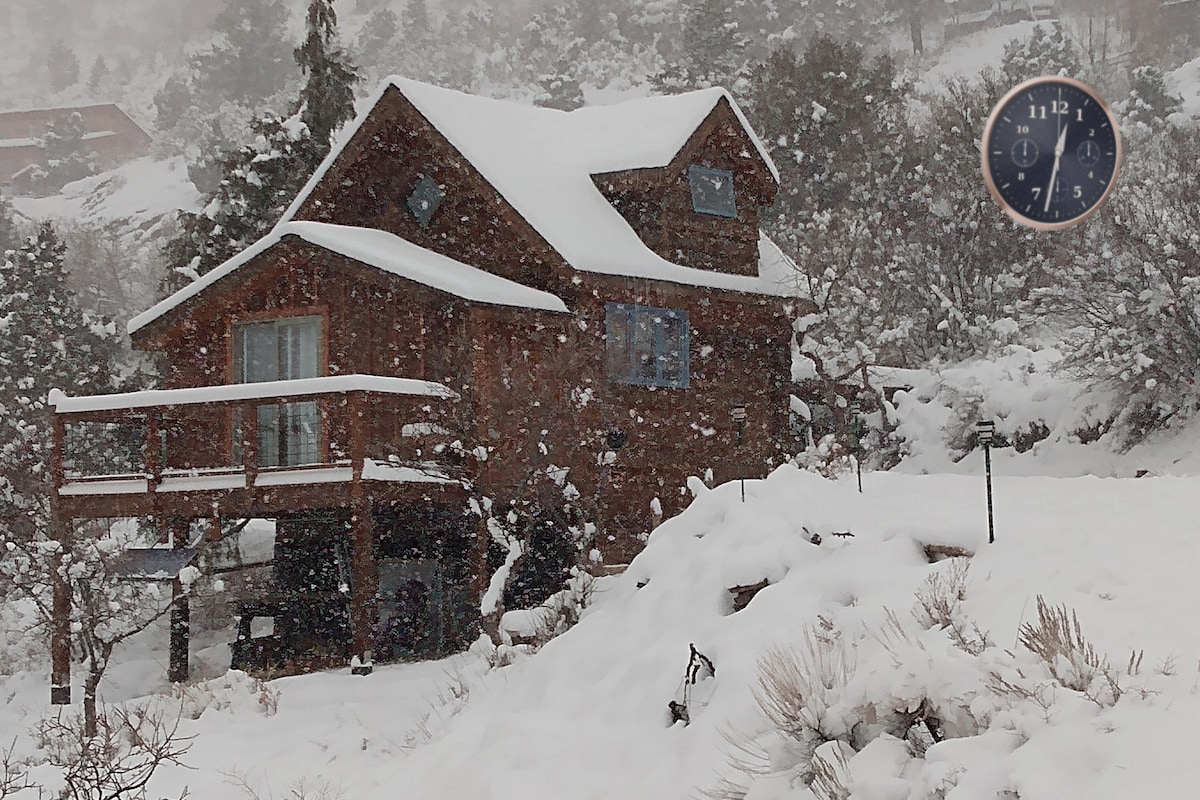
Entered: 12 h 32 min
